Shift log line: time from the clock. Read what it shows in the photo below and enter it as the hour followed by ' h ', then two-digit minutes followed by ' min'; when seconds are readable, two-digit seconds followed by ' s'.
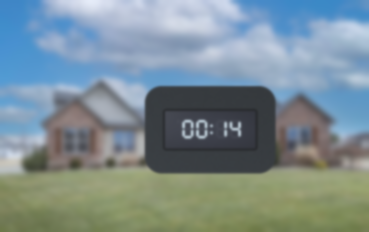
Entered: 0 h 14 min
